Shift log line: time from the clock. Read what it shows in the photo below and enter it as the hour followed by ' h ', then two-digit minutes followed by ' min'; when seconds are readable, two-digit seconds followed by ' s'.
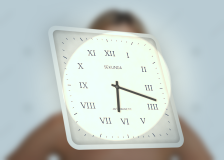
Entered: 6 h 18 min
